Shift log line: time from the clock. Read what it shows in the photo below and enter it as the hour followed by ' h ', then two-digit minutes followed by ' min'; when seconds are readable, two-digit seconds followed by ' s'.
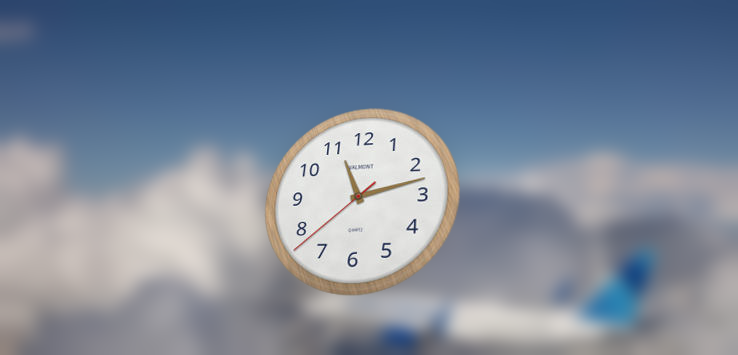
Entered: 11 h 12 min 38 s
